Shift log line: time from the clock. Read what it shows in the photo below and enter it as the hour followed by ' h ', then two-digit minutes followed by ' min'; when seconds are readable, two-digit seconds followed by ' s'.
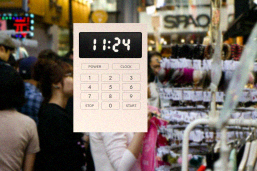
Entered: 11 h 24 min
